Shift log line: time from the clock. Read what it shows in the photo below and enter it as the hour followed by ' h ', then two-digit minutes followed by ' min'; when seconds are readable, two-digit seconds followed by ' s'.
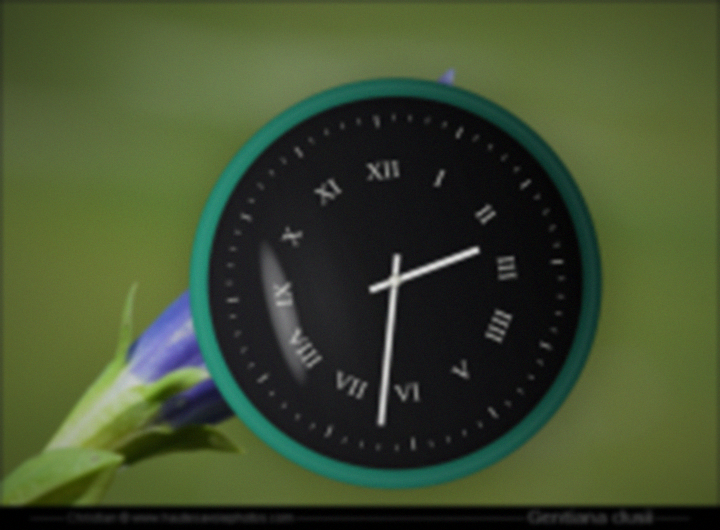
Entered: 2 h 32 min
